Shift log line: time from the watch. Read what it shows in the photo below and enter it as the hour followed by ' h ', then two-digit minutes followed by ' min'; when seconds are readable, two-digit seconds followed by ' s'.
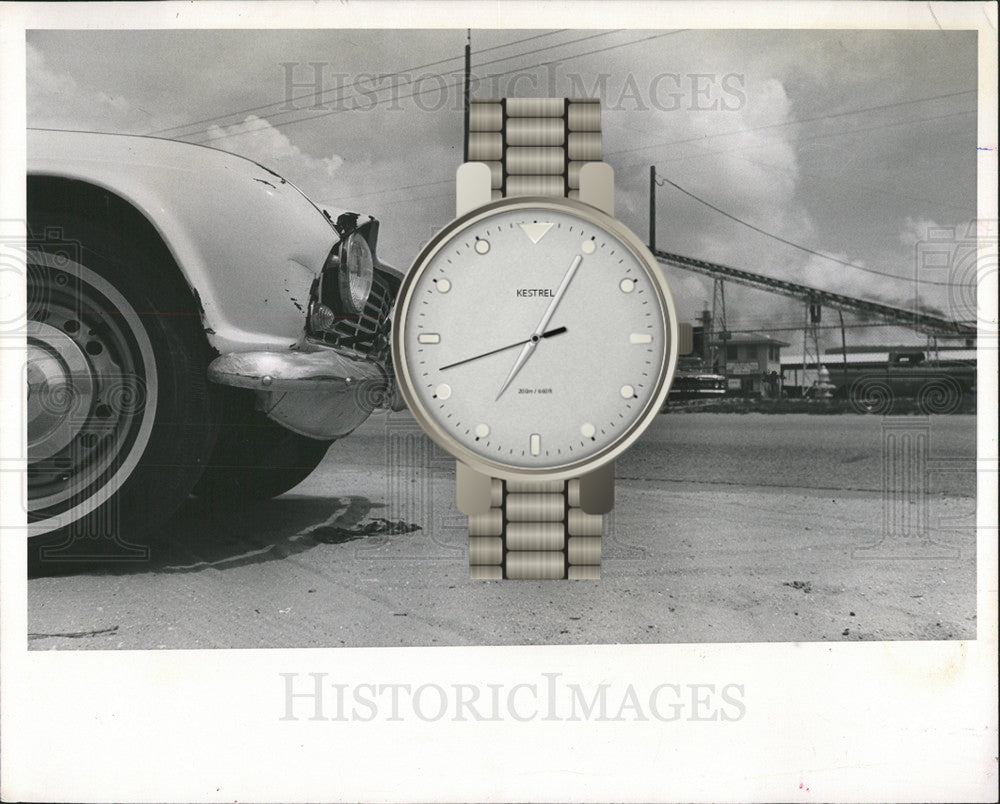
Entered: 7 h 04 min 42 s
